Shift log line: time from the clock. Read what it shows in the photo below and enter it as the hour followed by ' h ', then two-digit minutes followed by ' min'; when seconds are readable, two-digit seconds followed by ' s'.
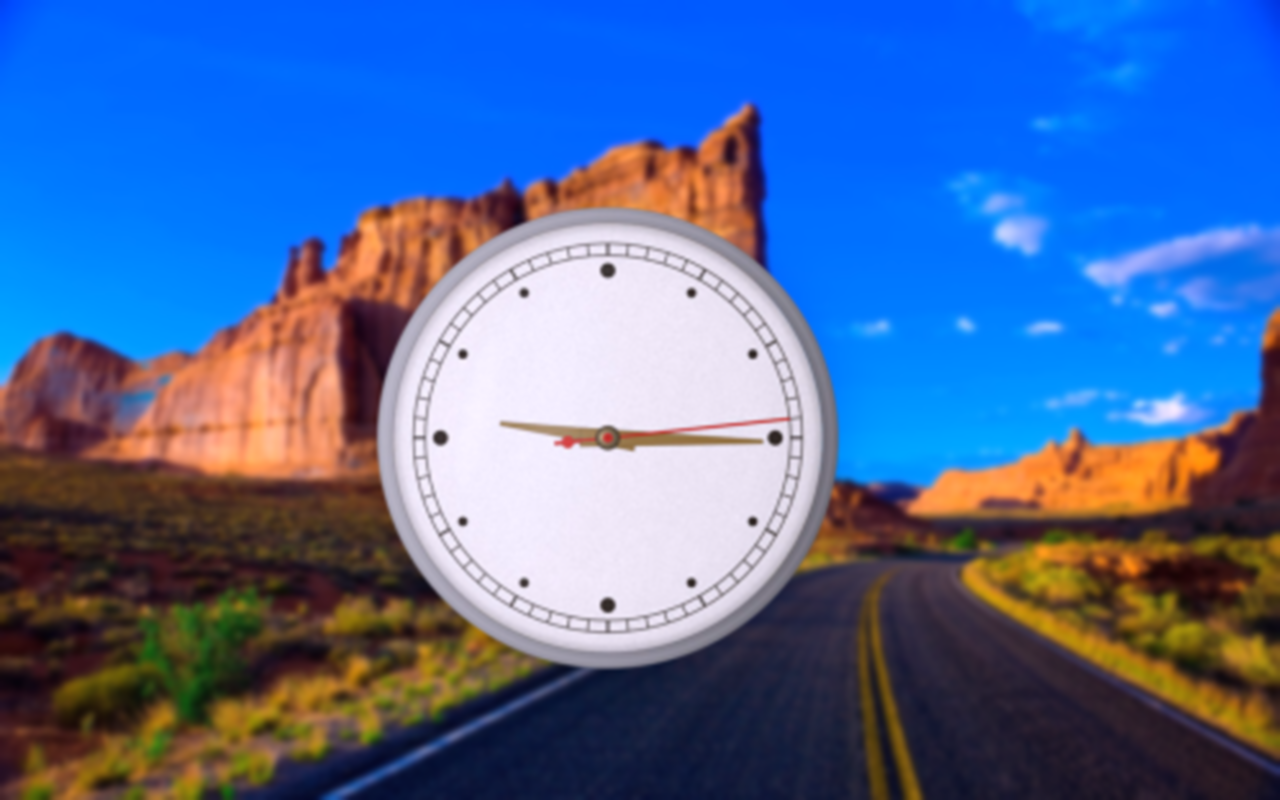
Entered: 9 h 15 min 14 s
